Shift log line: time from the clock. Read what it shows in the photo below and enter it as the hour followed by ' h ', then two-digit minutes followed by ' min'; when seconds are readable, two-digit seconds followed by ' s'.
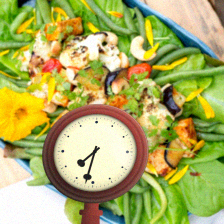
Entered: 7 h 32 min
